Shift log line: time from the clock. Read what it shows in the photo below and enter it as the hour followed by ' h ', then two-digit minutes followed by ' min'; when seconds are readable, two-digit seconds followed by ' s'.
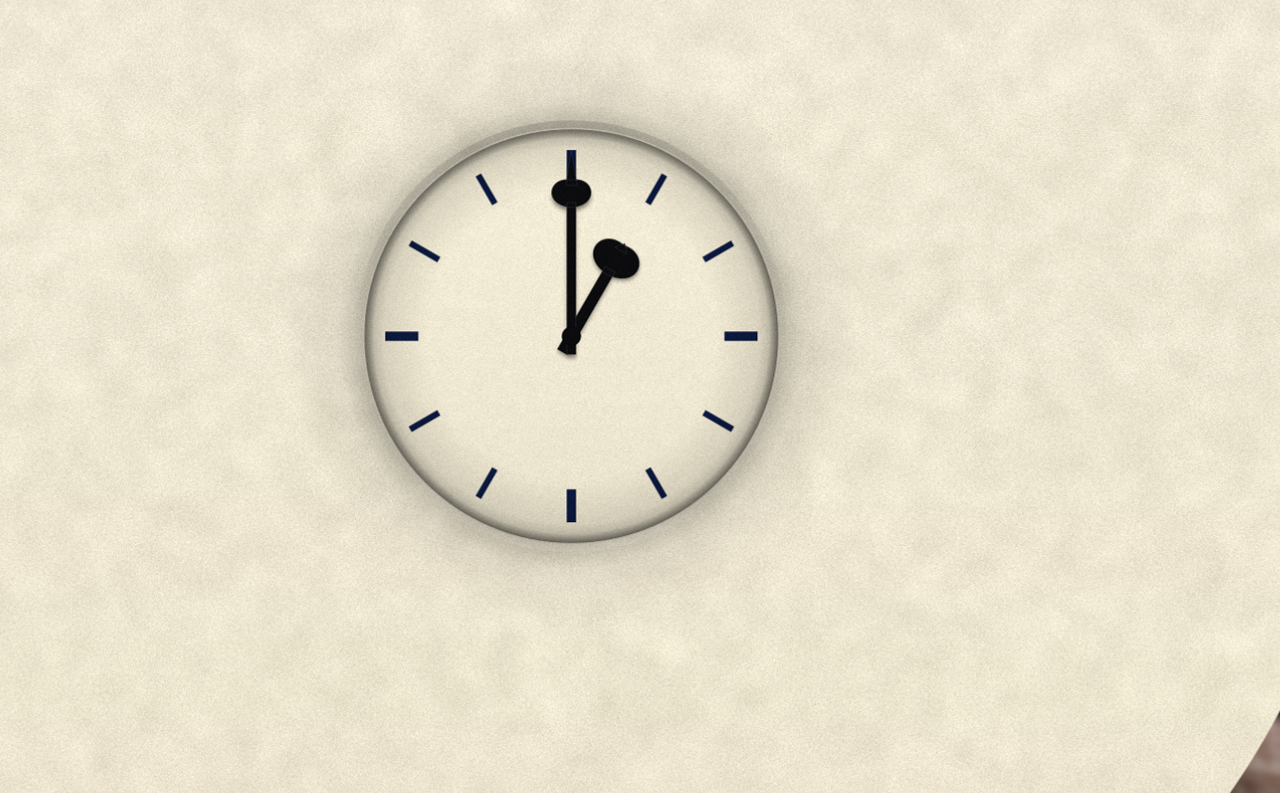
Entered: 1 h 00 min
